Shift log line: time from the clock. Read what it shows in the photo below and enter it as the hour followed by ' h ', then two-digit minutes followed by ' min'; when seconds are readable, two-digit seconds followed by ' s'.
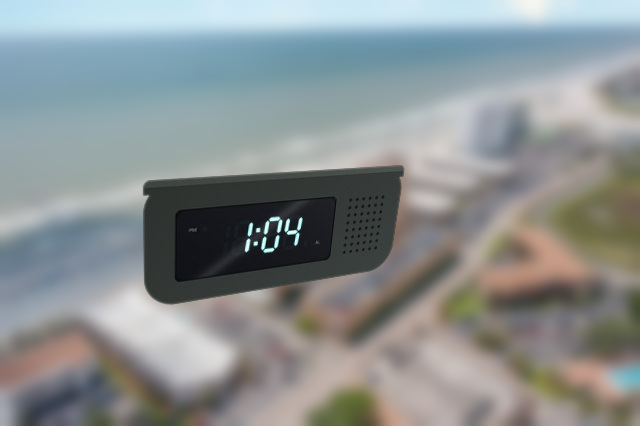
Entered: 1 h 04 min
